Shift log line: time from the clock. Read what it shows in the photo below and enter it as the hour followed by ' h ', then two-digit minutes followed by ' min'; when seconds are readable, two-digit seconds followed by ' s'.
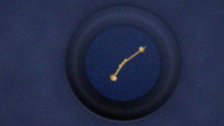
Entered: 7 h 09 min
